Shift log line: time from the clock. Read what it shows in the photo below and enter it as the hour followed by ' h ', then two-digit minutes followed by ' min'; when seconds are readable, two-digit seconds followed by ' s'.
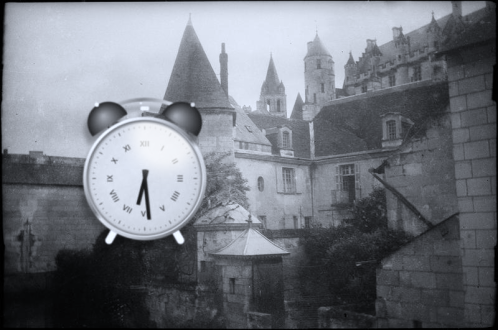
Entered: 6 h 29 min
